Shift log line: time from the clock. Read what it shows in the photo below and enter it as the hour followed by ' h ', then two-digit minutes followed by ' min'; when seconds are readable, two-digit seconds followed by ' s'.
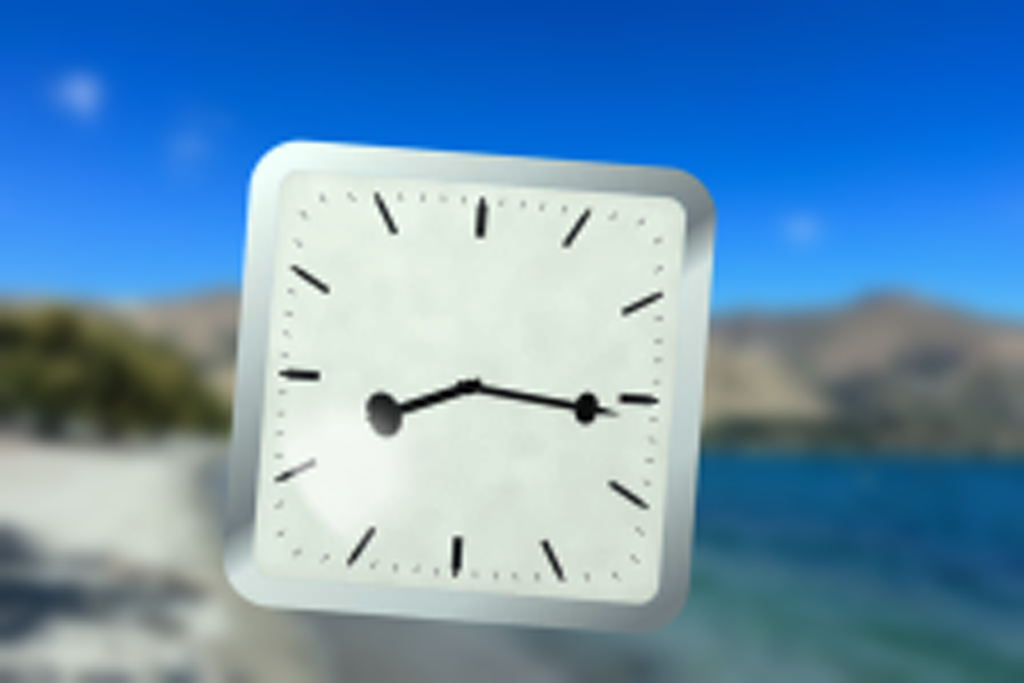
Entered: 8 h 16 min
